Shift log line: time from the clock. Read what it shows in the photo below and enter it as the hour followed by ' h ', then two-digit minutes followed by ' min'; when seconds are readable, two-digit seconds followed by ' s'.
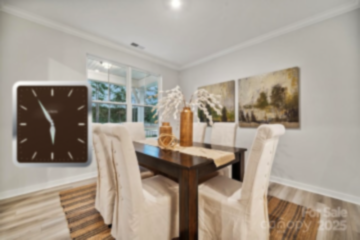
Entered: 5 h 55 min
